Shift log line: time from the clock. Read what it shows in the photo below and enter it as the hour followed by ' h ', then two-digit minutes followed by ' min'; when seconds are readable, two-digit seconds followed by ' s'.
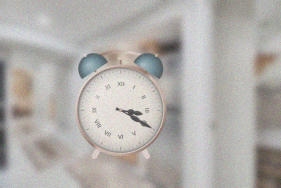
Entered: 3 h 20 min
